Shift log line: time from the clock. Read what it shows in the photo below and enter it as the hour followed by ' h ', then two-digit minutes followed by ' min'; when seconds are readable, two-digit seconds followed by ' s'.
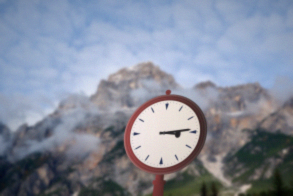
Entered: 3 h 14 min
